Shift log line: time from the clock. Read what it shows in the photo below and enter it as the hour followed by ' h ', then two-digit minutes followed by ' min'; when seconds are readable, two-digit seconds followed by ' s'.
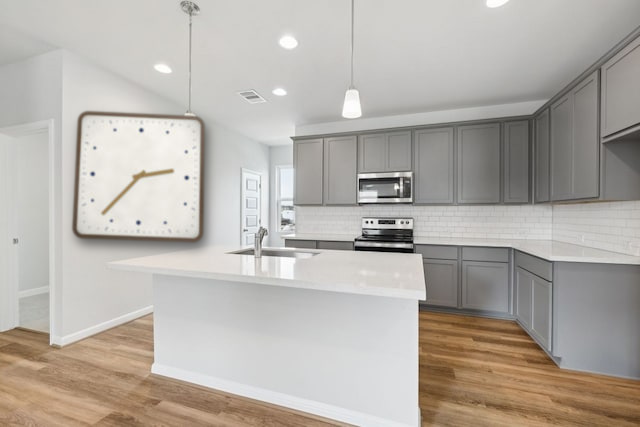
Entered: 2 h 37 min
